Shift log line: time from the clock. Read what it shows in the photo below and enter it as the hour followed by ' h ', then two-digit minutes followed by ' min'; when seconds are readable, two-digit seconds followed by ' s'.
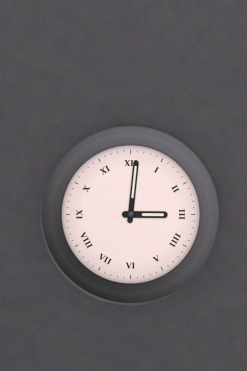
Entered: 3 h 01 min
